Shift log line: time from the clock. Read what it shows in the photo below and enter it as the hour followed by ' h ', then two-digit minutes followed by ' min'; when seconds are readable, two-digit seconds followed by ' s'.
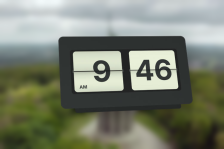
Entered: 9 h 46 min
